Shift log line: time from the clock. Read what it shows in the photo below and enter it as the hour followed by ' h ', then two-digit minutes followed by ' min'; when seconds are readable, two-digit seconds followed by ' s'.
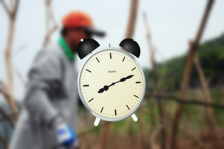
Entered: 8 h 12 min
